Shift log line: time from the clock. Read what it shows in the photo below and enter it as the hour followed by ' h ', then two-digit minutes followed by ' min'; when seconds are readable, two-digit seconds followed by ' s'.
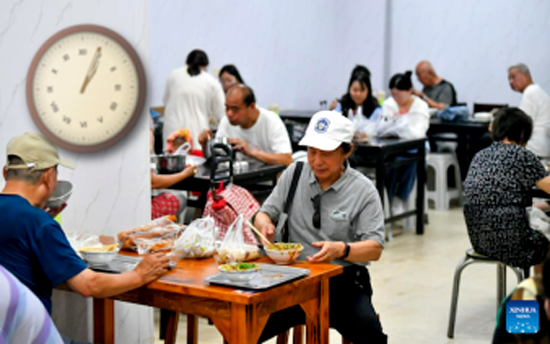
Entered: 1 h 04 min
